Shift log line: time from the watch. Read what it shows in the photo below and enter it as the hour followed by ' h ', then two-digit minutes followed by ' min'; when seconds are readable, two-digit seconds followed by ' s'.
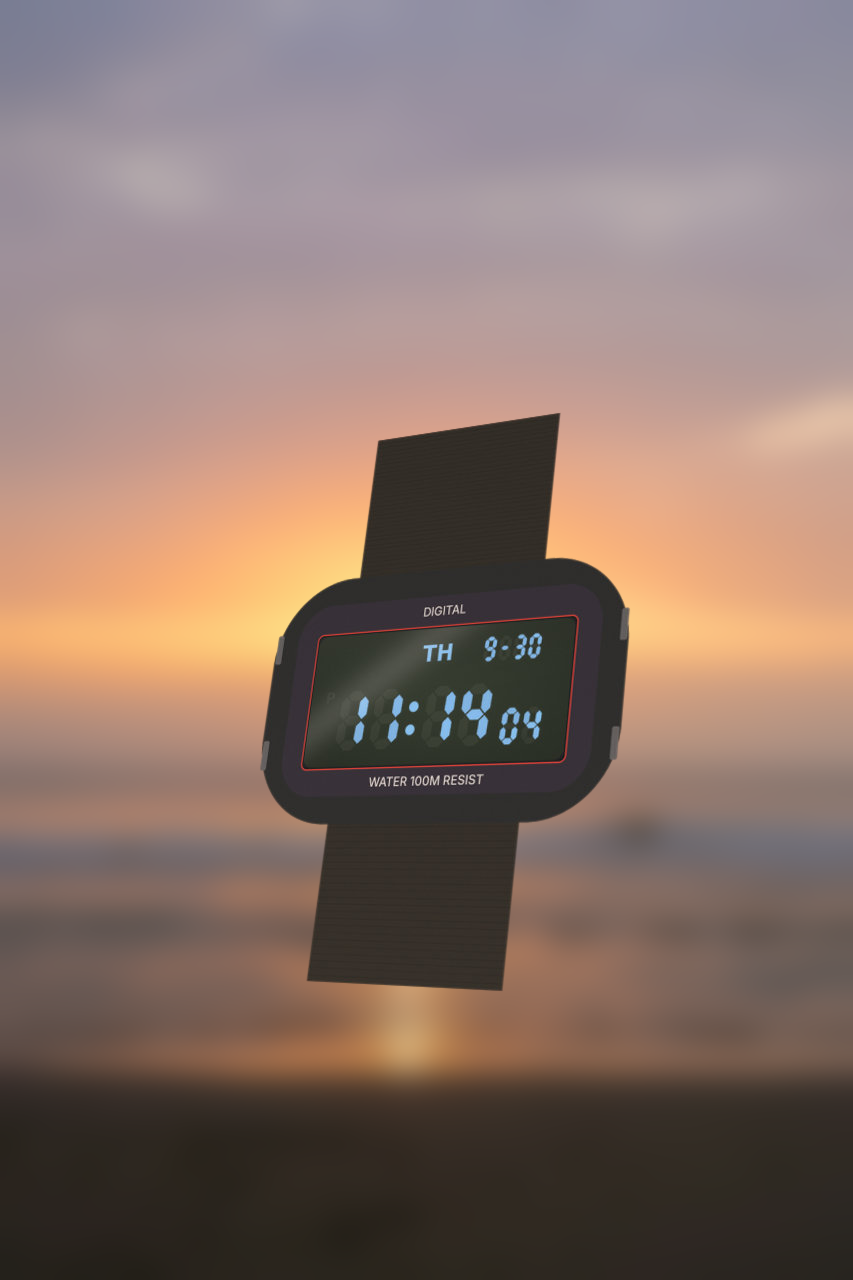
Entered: 11 h 14 min 04 s
